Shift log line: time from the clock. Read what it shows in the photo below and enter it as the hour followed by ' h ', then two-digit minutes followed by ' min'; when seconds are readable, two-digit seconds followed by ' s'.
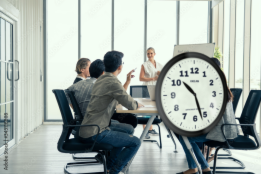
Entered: 10 h 27 min
